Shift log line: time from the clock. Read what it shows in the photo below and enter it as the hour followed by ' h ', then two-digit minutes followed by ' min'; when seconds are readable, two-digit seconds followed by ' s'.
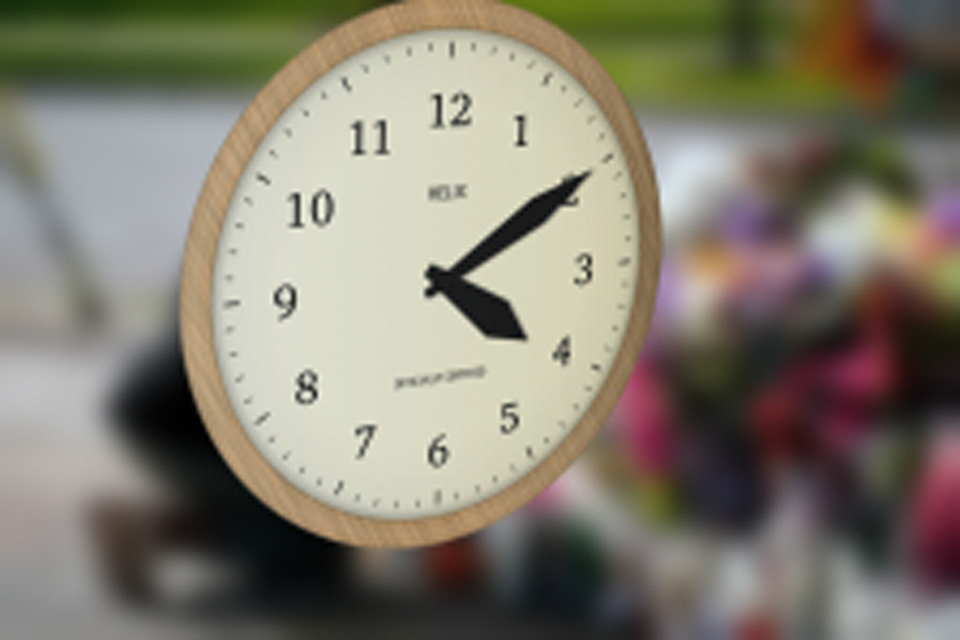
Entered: 4 h 10 min
